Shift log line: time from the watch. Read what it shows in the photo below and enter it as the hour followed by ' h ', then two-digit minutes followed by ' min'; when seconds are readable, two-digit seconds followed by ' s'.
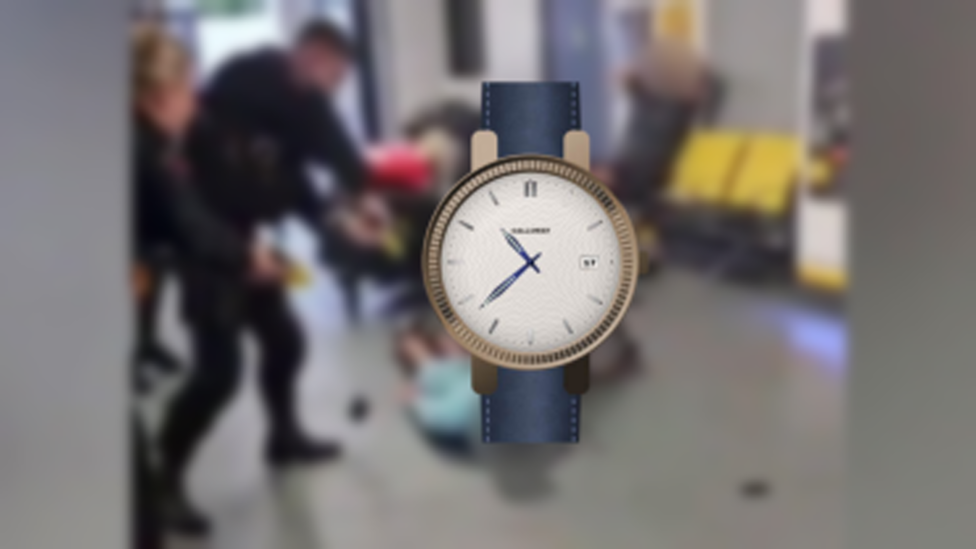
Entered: 10 h 38 min
